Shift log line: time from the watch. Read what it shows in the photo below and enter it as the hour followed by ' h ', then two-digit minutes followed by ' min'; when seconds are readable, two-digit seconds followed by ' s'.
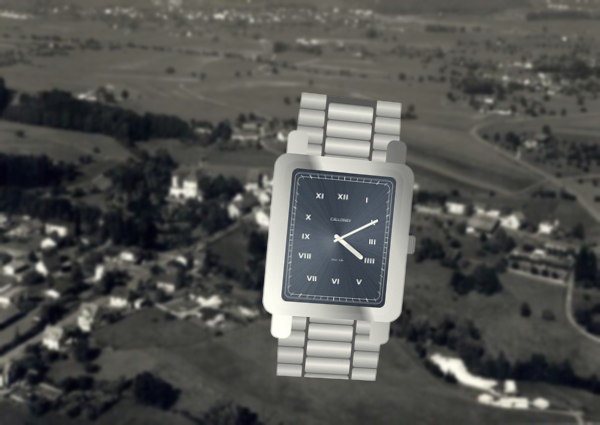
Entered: 4 h 10 min
